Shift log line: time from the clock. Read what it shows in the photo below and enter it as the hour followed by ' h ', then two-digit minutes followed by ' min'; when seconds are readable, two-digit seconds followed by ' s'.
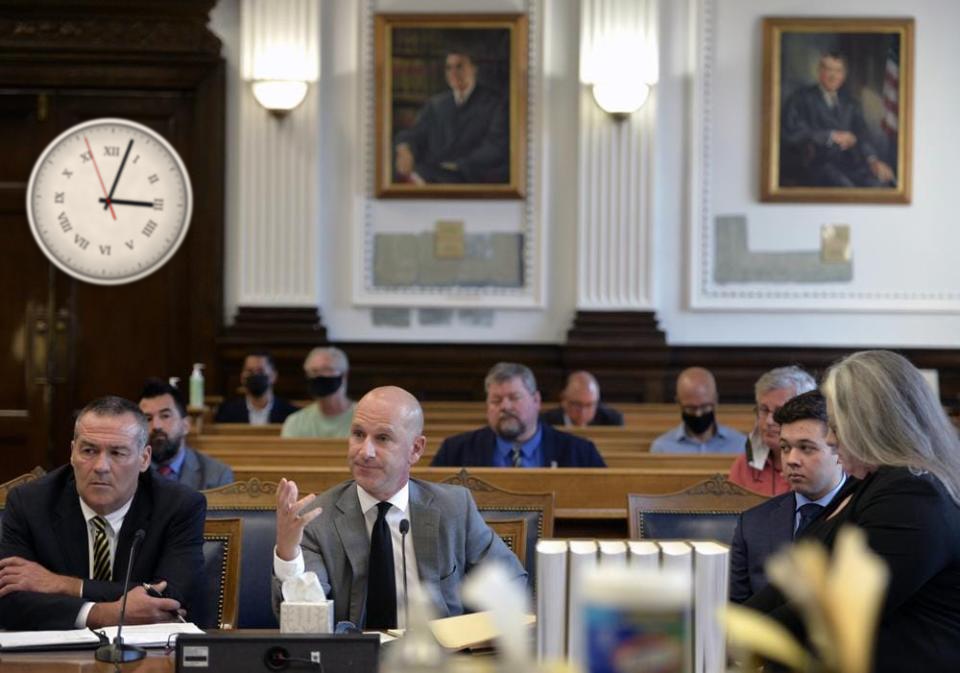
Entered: 3 h 02 min 56 s
